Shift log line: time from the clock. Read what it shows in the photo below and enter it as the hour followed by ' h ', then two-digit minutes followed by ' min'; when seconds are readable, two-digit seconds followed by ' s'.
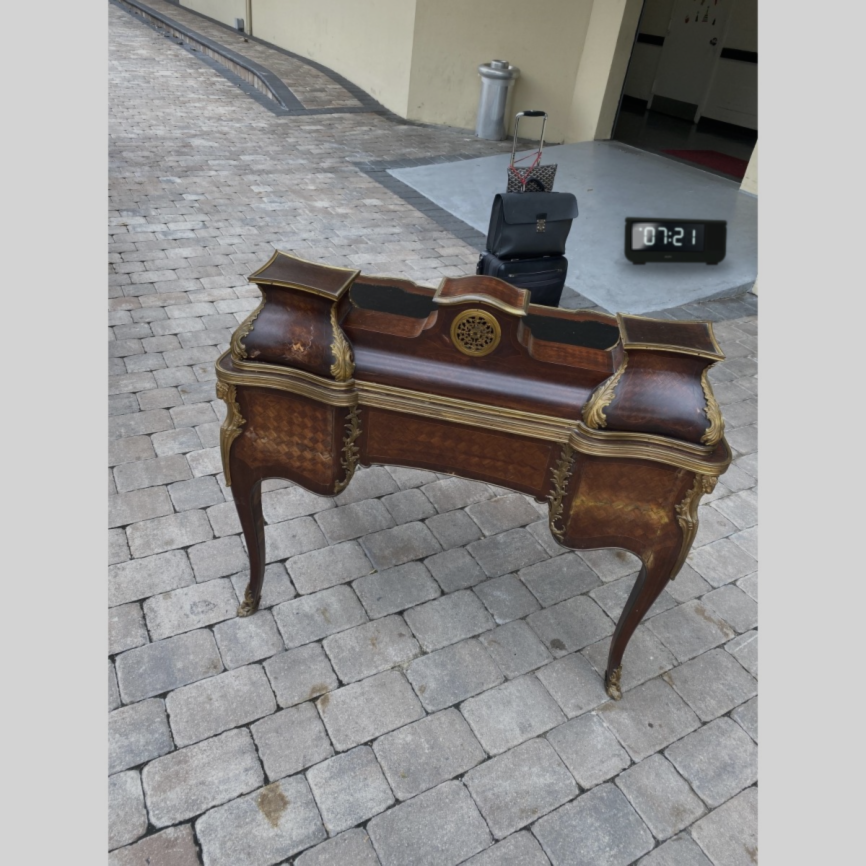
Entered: 7 h 21 min
